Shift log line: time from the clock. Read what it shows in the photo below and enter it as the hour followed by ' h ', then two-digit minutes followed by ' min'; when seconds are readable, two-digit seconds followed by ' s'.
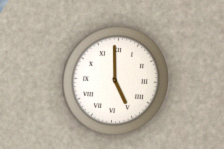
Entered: 4 h 59 min
